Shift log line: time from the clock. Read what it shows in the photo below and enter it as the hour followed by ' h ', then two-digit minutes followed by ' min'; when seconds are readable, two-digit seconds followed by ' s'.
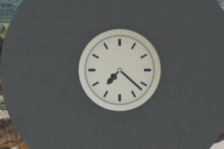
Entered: 7 h 22 min
